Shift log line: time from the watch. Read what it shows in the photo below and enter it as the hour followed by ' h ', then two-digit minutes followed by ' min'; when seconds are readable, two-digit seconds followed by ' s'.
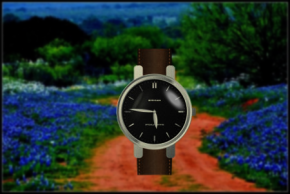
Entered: 5 h 46 min
